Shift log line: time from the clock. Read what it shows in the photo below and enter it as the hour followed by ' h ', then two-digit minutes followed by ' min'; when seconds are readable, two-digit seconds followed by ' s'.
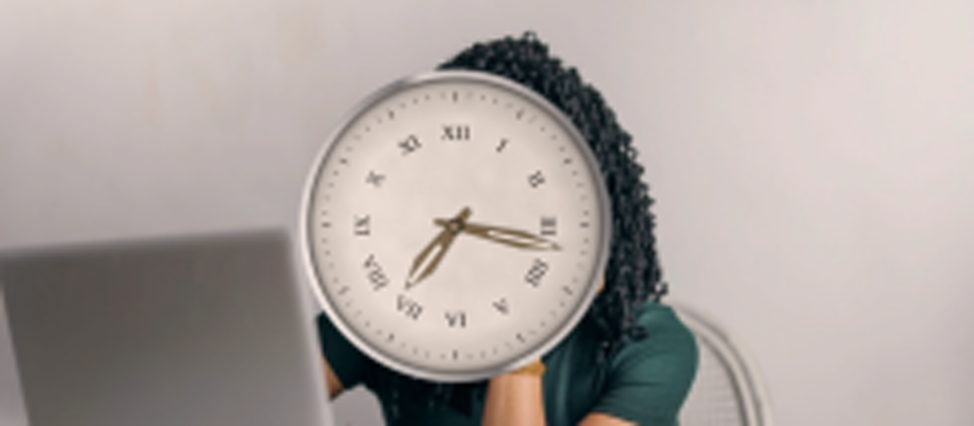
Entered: 7 h 17 min
